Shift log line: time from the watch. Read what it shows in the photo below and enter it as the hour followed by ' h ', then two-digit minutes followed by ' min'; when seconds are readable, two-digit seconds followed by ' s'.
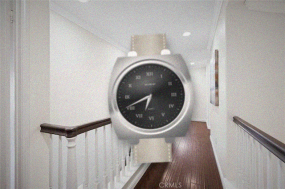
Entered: 6 h 41 min
